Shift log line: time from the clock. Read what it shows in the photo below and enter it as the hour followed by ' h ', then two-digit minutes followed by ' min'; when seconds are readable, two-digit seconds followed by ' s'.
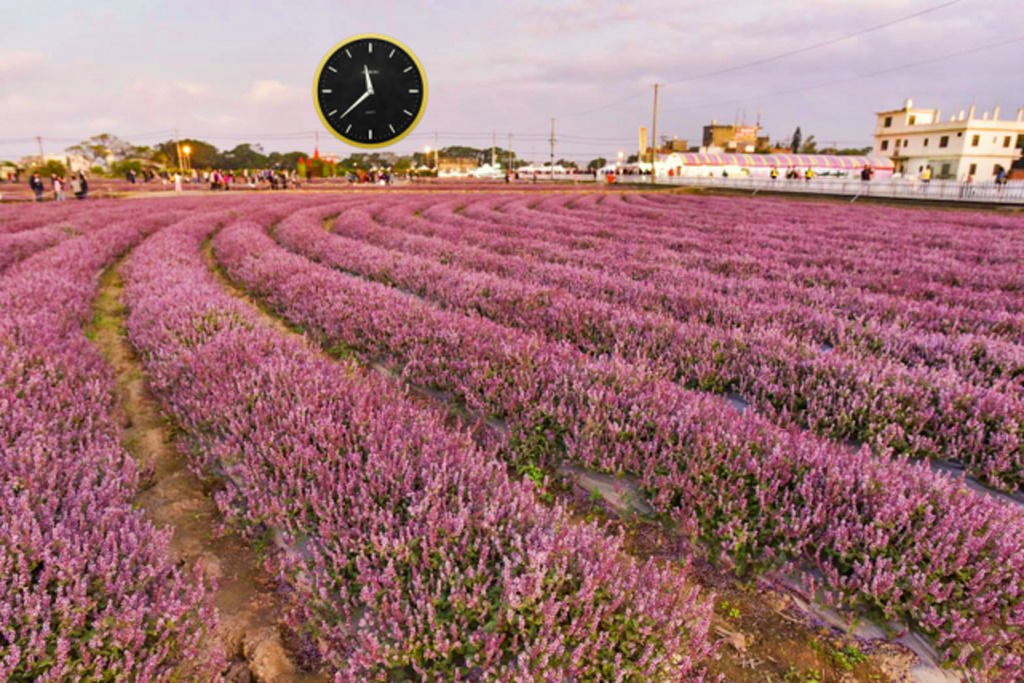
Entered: 11 h 38 min
